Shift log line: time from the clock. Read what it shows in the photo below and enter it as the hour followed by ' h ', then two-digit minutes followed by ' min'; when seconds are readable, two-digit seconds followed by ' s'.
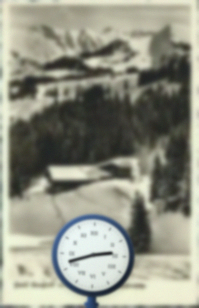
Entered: 2 h 42 min
